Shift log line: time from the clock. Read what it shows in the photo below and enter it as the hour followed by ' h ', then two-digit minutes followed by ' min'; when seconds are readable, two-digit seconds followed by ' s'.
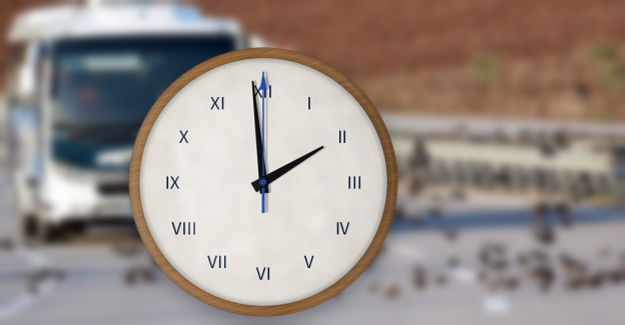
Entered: 1 h 59 min 00 s
